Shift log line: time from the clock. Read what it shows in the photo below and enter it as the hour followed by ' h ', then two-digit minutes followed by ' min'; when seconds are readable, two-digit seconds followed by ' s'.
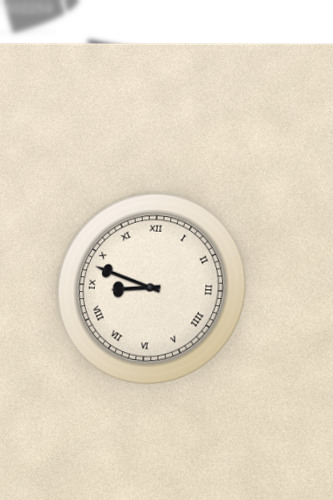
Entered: 8 h 48 min
